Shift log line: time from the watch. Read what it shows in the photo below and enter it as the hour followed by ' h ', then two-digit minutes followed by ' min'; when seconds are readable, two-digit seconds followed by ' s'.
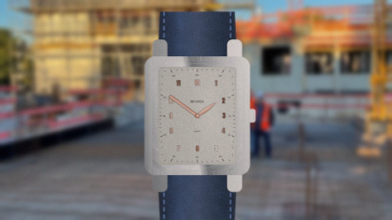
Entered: 1 h 51 min
